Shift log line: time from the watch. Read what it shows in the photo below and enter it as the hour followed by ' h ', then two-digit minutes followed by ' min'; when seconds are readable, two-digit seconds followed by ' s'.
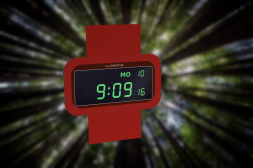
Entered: 9 h 09 min 16 s
